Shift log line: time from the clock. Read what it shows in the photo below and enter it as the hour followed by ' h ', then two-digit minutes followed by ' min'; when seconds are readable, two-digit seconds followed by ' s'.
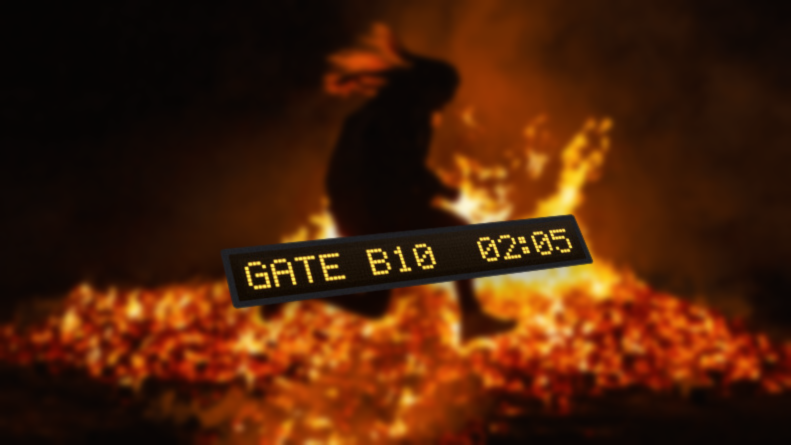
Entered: 2 h 05 min
